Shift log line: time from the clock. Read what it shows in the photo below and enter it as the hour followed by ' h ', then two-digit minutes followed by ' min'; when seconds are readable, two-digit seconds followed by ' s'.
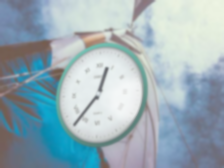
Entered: 12 h 37 min
